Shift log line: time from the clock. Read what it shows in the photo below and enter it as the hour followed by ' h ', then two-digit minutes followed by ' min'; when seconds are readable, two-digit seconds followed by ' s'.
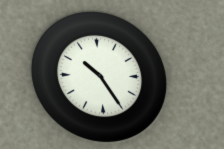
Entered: 10 h 25 min
